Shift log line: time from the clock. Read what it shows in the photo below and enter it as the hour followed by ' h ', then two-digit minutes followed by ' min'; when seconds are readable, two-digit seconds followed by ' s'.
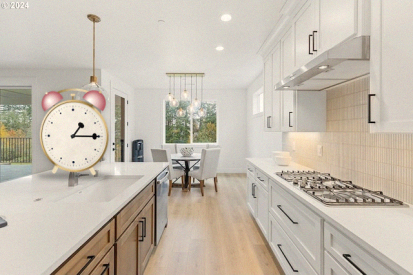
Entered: 1 h 15 min
